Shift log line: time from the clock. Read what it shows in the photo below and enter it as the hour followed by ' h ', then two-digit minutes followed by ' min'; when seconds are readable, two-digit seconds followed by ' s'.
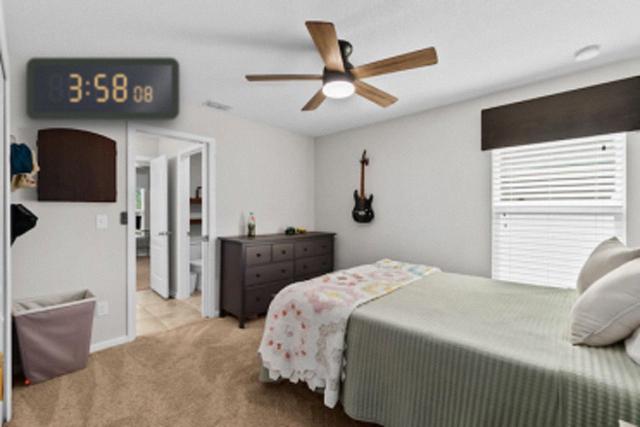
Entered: 3 h 58 min 08 s
